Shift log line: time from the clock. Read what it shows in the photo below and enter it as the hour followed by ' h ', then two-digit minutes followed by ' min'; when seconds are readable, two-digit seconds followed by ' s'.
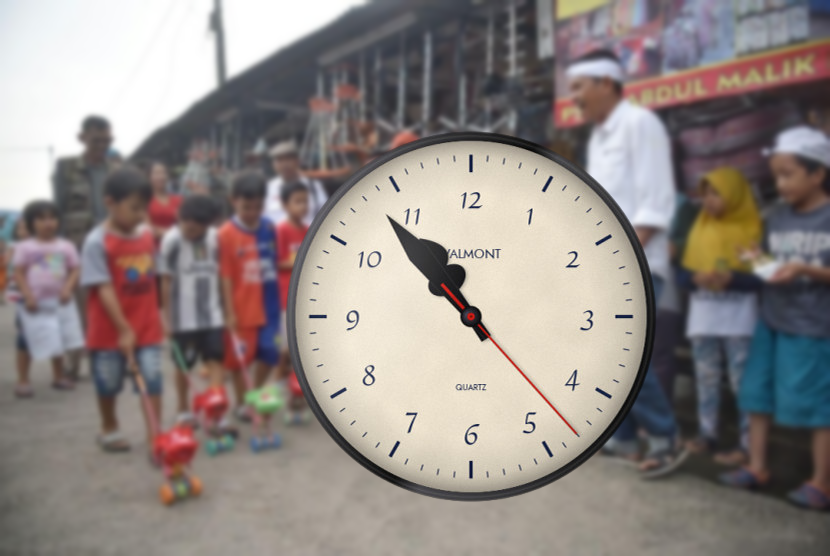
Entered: 10 h 53 min 23 s
